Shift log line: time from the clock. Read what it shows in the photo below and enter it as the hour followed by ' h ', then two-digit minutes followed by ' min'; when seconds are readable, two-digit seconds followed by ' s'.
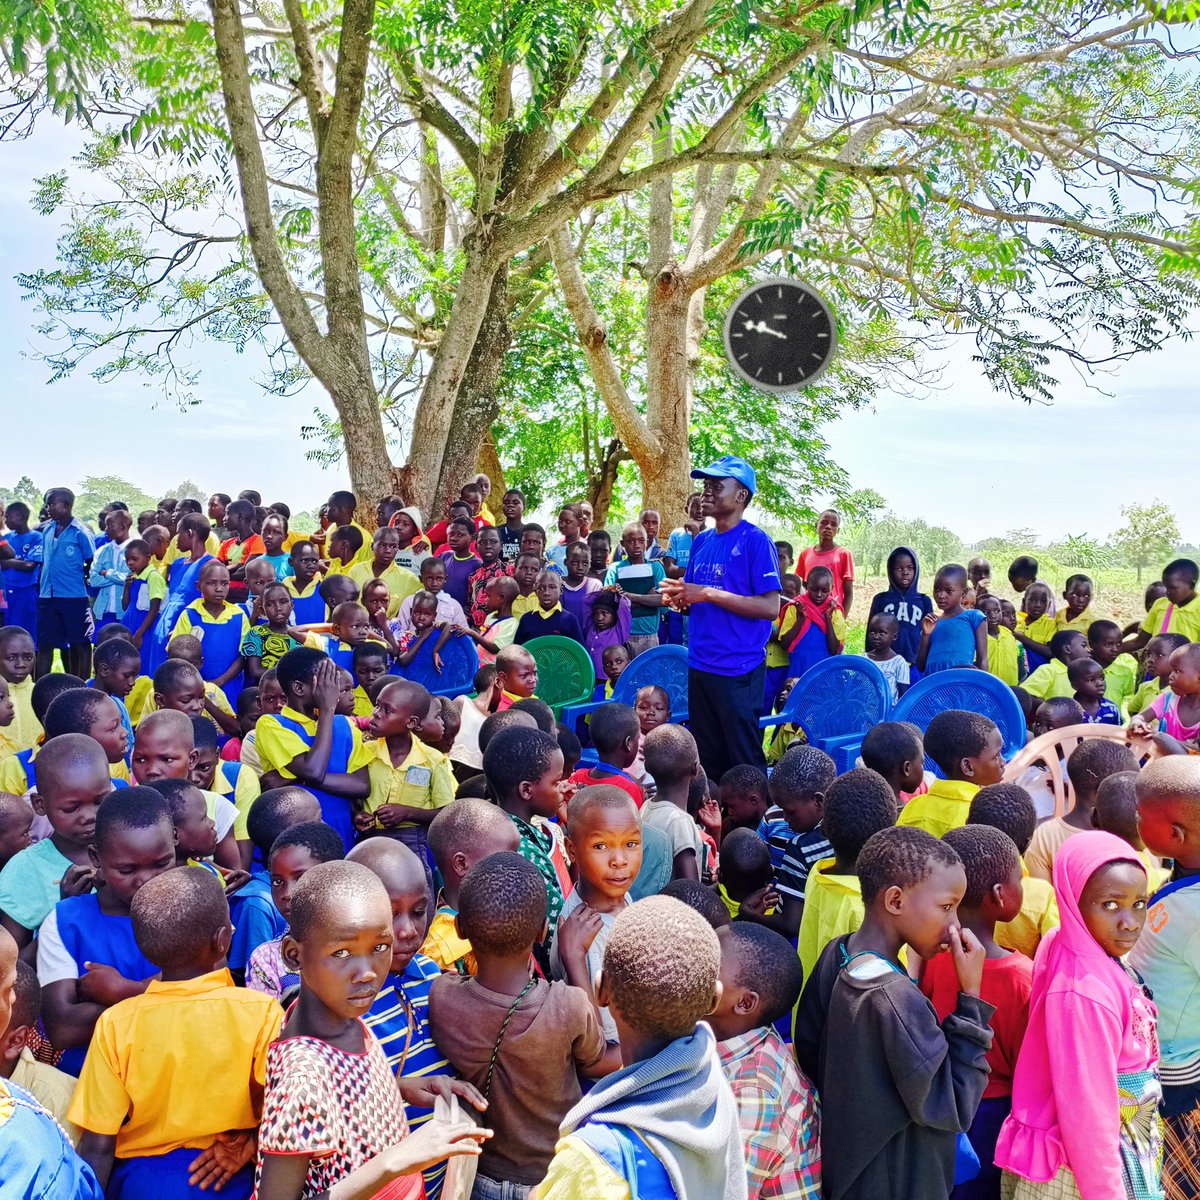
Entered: 9 h 48 min
